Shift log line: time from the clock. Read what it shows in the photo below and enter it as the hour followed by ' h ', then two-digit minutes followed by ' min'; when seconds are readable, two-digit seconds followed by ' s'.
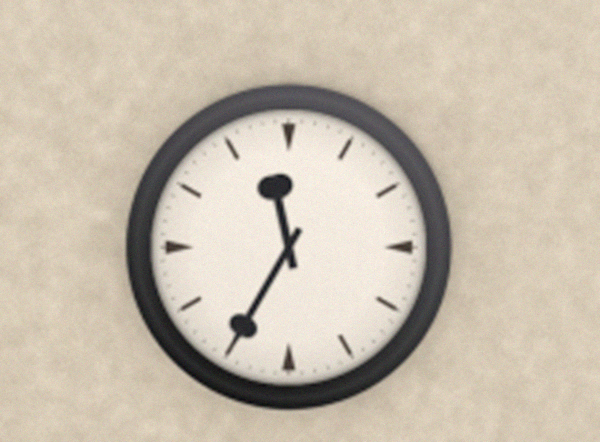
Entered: 11 h 35 min
